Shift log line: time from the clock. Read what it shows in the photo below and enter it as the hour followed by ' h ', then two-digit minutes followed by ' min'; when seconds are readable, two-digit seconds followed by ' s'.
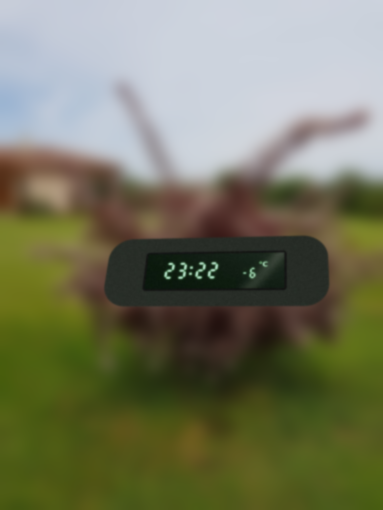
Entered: 23 h 22 min
